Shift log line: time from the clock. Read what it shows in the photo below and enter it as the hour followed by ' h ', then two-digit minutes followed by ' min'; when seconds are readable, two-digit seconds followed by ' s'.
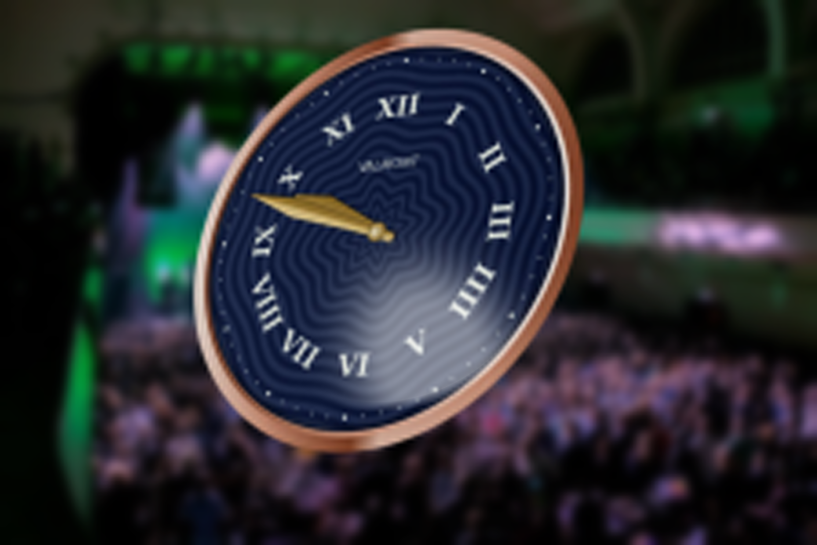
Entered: 9 h 48 min
